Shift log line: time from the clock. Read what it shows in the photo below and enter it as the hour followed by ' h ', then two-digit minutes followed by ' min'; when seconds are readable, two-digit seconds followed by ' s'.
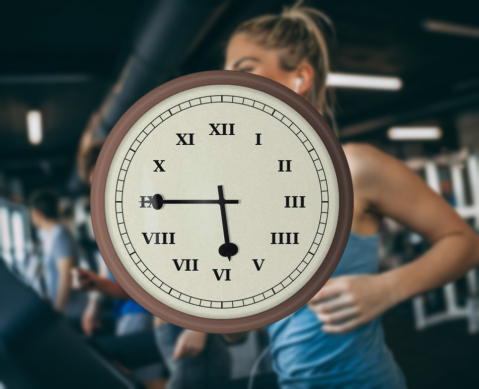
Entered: 5 h 45 min
